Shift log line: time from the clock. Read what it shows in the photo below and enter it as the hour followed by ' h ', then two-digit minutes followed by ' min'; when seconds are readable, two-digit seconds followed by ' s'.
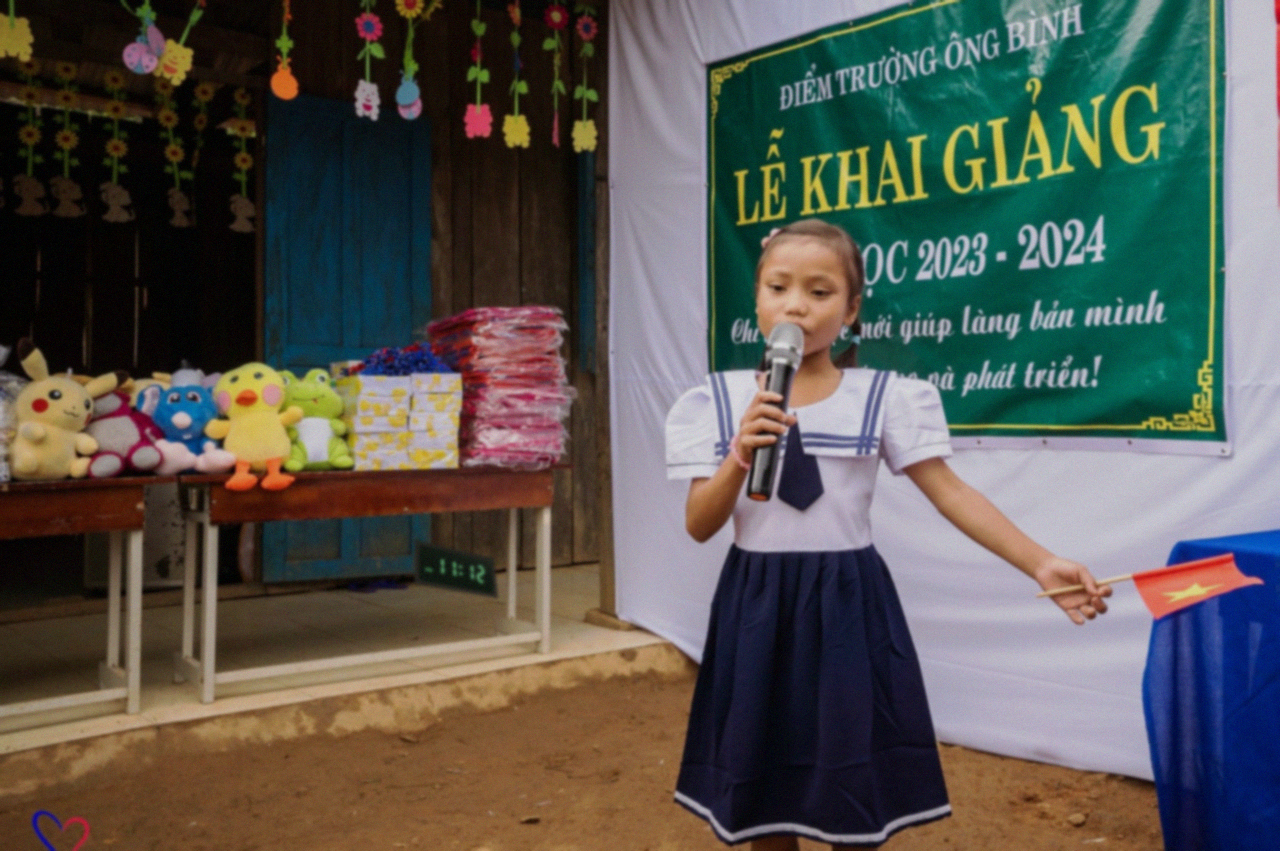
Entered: 11 h 12 min
